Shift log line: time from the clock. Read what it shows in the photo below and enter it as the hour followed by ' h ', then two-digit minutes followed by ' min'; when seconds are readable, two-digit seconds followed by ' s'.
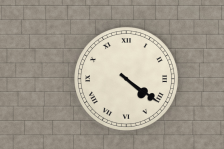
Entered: 4 h 21 min
